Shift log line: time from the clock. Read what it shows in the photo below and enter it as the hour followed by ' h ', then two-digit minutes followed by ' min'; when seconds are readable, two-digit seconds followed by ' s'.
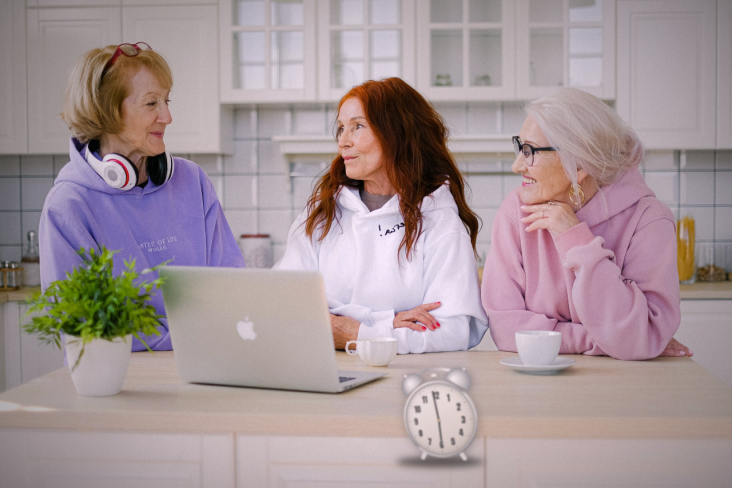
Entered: 5 h 59 min
